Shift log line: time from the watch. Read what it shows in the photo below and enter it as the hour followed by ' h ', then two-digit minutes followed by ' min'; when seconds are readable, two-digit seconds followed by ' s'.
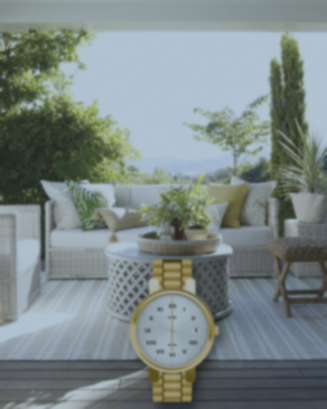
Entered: 6 h 00 min
